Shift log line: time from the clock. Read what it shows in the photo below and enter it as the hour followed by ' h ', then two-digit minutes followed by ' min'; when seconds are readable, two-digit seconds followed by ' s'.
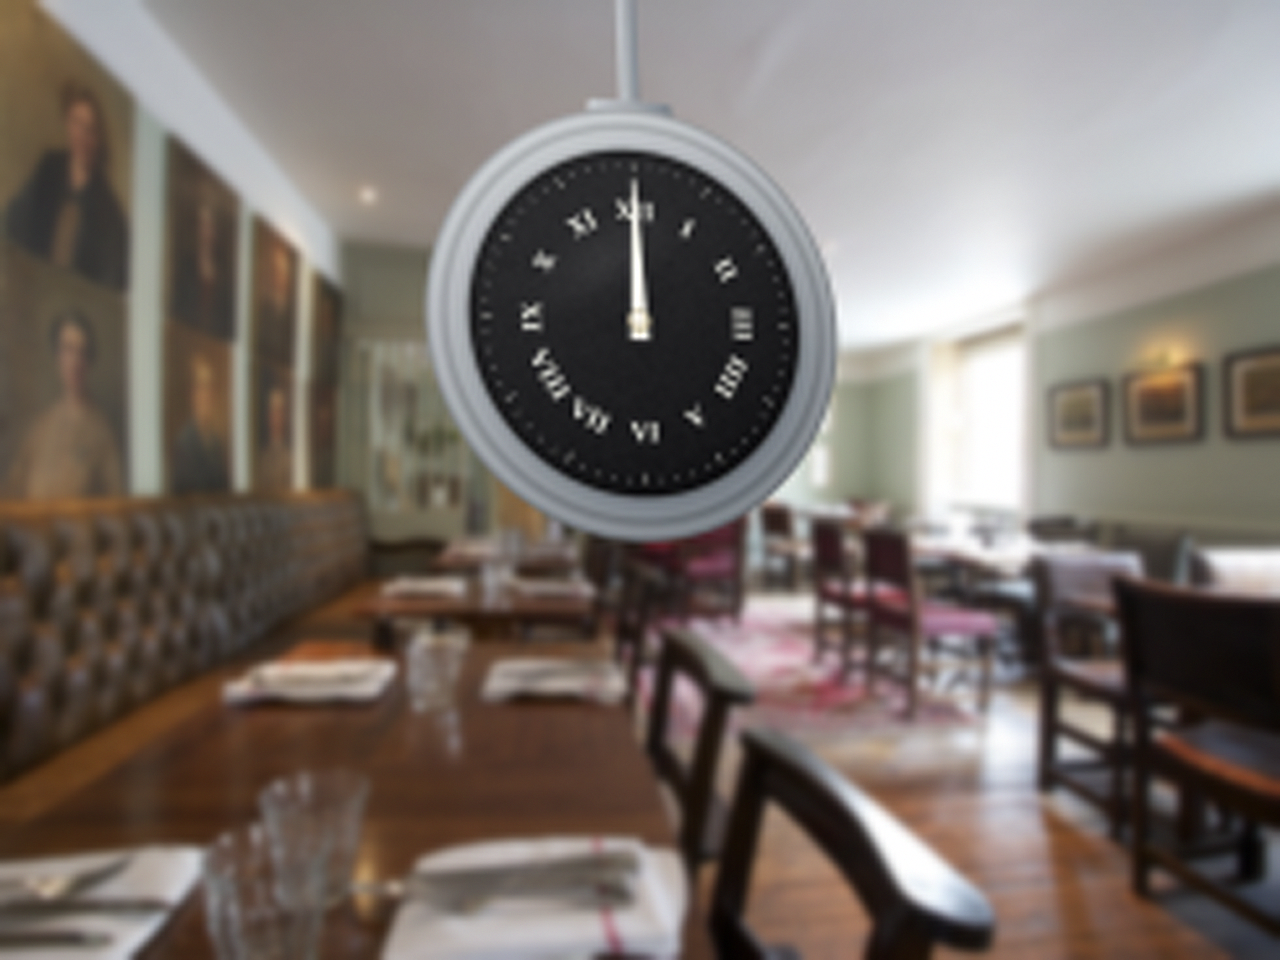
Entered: 12 h 00 min
